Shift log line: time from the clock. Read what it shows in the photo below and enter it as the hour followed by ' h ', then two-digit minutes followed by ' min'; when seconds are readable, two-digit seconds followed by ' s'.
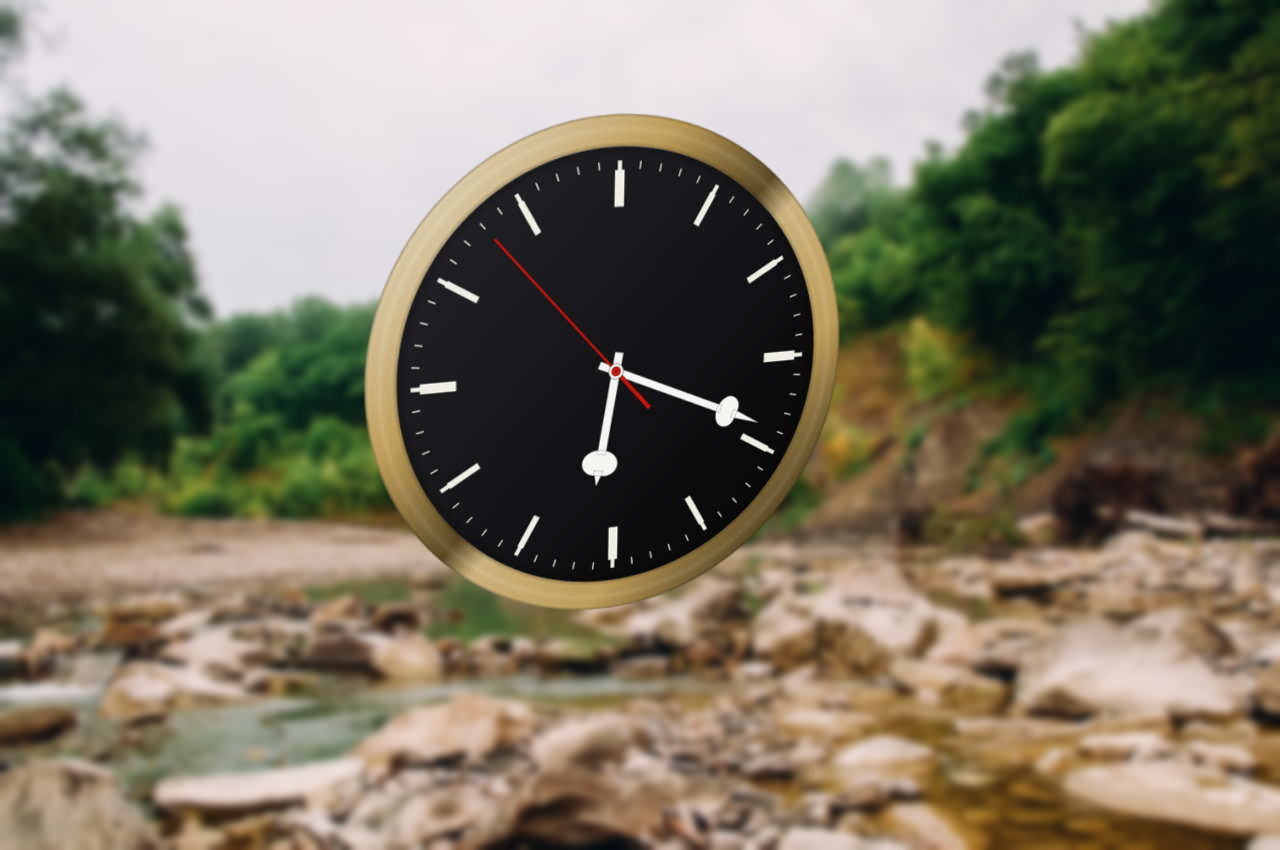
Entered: 6 h 18 min 53 s
